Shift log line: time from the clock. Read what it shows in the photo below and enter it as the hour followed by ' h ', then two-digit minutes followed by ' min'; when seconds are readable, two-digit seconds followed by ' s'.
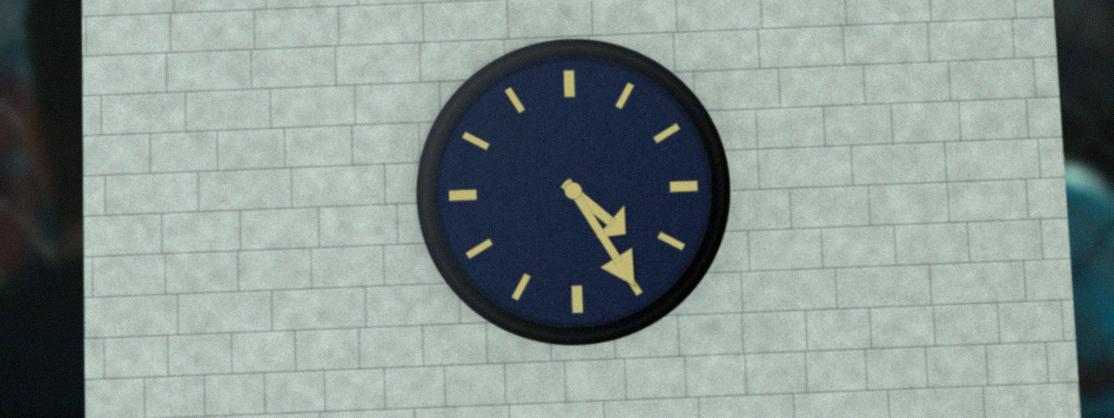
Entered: 4 h 25 min
